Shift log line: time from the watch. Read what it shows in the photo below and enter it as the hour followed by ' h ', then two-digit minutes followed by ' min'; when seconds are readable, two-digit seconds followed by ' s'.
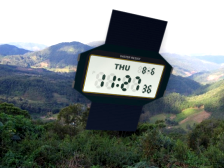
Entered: 11 h 27 min 36 s
